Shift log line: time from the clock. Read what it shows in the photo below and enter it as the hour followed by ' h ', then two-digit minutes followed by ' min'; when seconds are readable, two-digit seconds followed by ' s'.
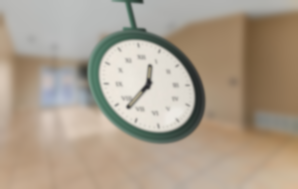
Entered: 12 h 38 min
